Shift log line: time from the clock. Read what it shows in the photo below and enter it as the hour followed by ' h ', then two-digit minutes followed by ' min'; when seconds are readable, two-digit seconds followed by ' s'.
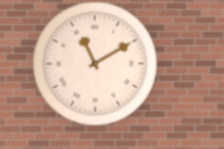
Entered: 11 h 10 min
